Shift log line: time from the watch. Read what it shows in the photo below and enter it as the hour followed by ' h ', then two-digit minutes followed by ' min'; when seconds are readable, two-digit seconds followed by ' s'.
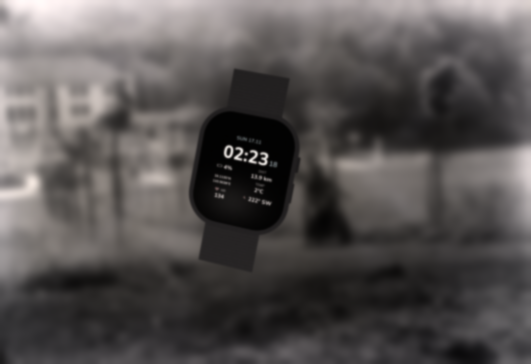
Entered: 2 h 23 min
